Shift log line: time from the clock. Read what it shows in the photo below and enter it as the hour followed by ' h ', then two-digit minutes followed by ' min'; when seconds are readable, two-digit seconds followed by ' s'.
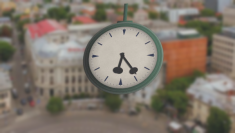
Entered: 6 h 24 min
